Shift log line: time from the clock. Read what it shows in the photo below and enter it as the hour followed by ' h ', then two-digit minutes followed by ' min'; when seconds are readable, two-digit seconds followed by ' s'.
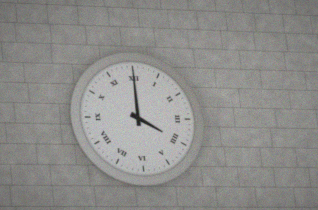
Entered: 4 h 00 min
